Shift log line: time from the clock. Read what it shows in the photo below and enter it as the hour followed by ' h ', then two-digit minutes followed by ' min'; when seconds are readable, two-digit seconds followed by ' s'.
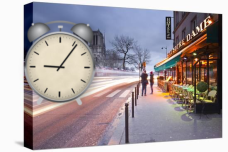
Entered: 9 h 06 min
